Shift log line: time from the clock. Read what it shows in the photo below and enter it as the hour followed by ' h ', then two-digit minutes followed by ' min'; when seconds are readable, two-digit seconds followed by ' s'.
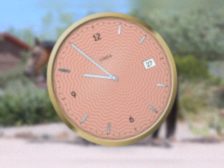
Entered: 9 h 55 min
